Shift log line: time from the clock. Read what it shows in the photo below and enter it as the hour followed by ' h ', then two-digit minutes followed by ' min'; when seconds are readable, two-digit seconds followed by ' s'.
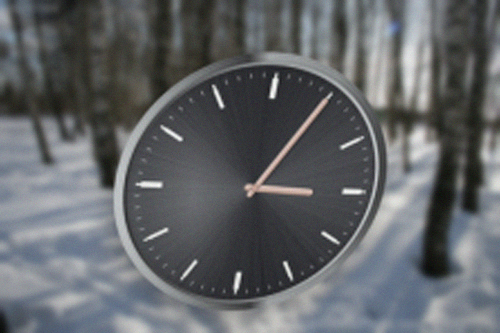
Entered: 3 h 05 min
